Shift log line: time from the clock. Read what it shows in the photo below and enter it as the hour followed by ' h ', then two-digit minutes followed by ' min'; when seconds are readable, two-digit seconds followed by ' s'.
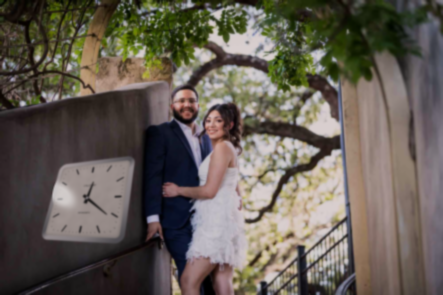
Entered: 12 h 21 min
